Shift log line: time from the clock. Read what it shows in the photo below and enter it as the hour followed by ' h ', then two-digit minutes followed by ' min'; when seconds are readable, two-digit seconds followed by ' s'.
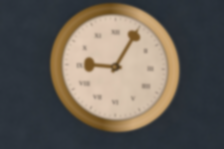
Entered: 9 h 05 min
